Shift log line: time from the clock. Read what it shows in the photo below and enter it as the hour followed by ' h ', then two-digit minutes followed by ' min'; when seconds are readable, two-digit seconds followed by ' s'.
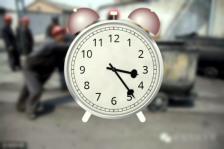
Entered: 3 h 24 min
